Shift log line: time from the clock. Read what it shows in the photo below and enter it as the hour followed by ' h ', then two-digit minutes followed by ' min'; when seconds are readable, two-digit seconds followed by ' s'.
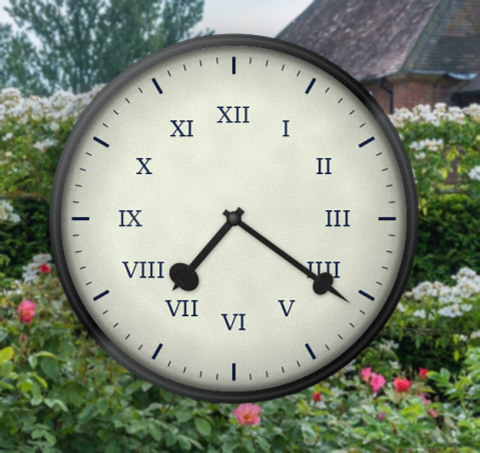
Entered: 7 h 21 min
